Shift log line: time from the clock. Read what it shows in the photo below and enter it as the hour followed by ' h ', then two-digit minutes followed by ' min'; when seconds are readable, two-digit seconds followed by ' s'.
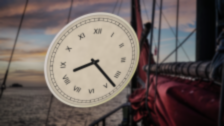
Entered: 8 h 23 min
